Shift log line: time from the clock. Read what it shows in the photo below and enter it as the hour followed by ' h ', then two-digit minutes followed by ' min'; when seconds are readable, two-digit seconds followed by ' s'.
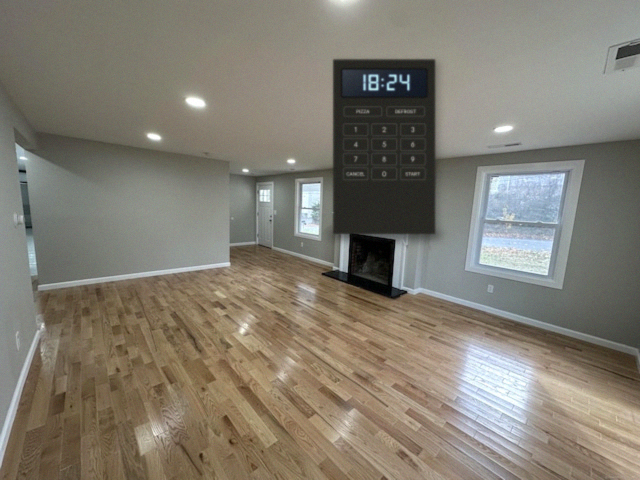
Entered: 18 h 24 min
